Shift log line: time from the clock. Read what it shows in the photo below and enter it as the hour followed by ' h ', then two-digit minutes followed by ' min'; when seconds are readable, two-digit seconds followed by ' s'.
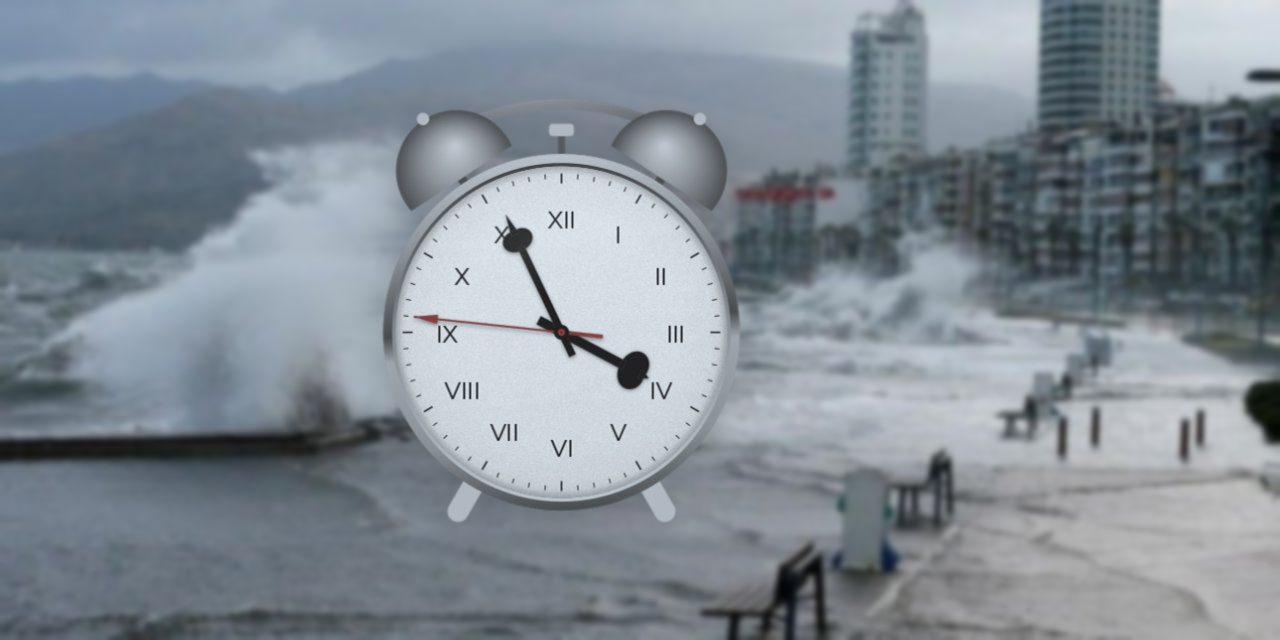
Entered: 3 h 55 min 46 s
